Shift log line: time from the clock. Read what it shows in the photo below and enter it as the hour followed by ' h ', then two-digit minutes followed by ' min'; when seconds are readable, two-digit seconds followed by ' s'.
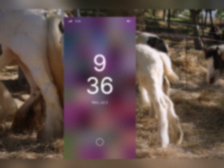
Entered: 9 h 36 min
